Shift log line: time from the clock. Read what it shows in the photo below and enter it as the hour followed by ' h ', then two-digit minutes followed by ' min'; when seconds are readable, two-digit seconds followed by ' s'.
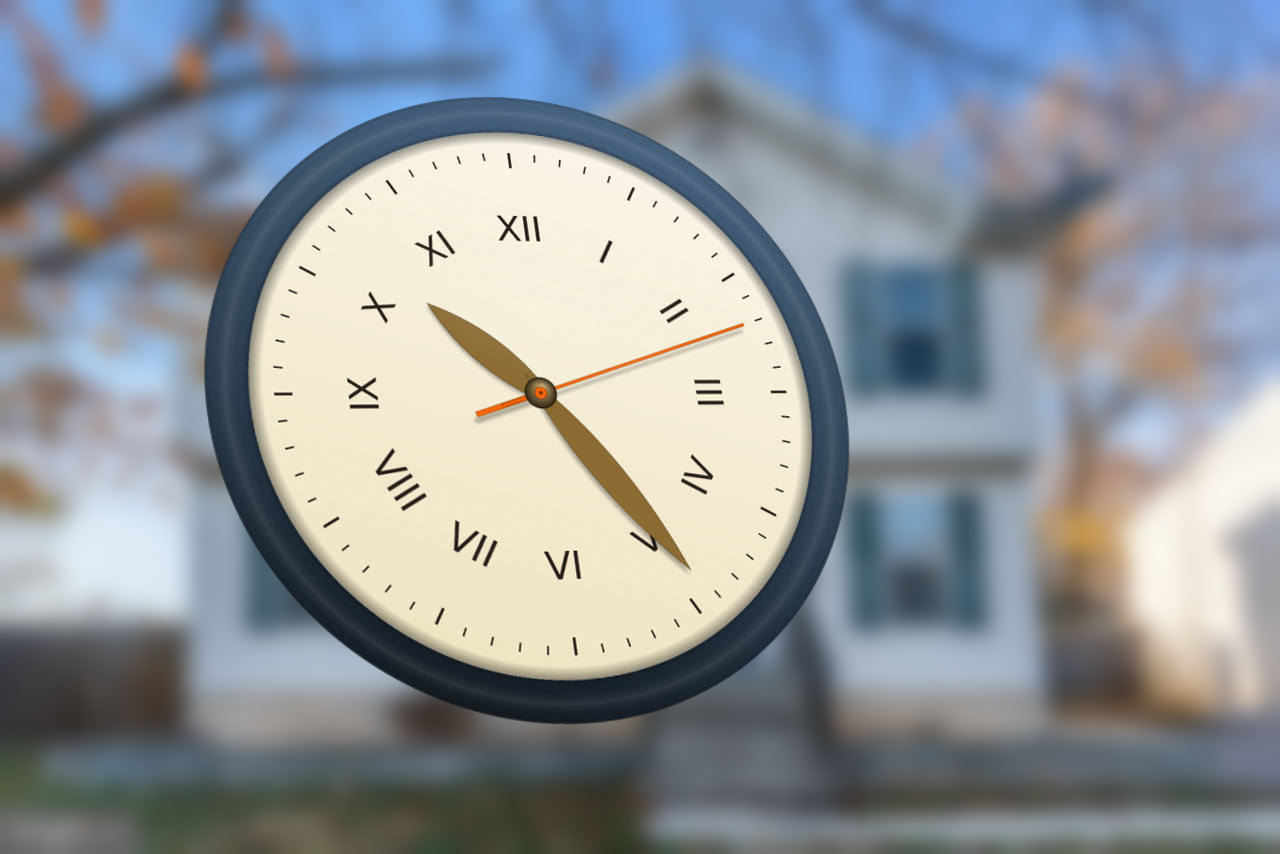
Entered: 10 h 24 min 12 s
